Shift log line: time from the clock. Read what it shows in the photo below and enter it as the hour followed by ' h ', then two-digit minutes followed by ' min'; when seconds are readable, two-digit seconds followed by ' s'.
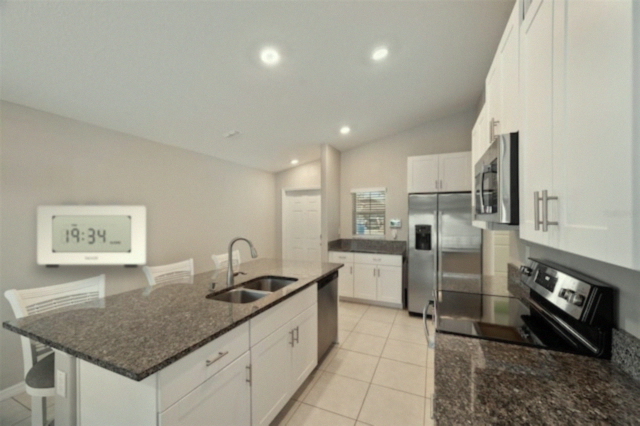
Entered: 19 h 34 min
